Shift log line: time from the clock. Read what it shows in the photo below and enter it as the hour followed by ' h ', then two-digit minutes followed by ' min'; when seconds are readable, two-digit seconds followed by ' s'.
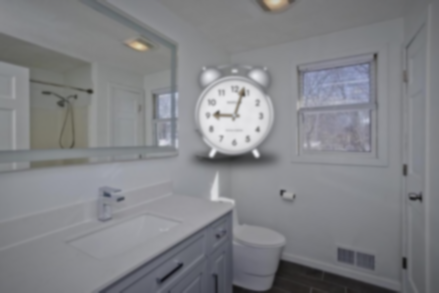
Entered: 9 h 03 min
